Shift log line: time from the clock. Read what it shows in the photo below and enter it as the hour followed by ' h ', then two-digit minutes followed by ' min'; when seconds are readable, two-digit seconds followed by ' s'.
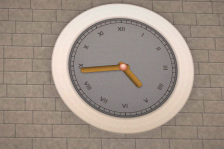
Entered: 4 h 44 min
